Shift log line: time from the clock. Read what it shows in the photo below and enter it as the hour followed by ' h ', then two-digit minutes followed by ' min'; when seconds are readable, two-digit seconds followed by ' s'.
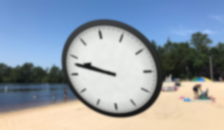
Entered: 9 h 48 min
